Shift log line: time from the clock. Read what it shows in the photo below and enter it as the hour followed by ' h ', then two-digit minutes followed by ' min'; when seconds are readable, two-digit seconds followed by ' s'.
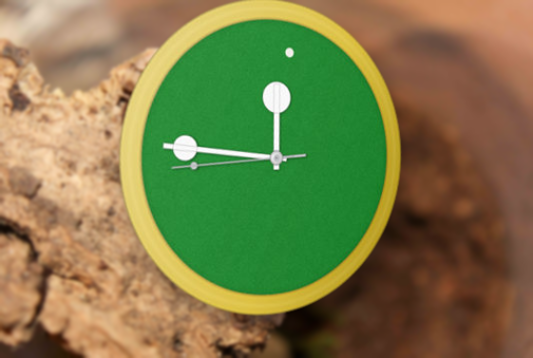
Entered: 11 h 44 min 43 s
